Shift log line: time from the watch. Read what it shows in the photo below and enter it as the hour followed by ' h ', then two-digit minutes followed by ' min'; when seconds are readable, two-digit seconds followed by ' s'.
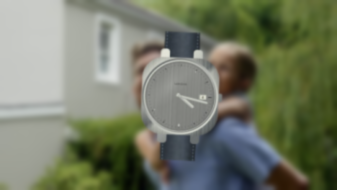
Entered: 4 h 17 min
